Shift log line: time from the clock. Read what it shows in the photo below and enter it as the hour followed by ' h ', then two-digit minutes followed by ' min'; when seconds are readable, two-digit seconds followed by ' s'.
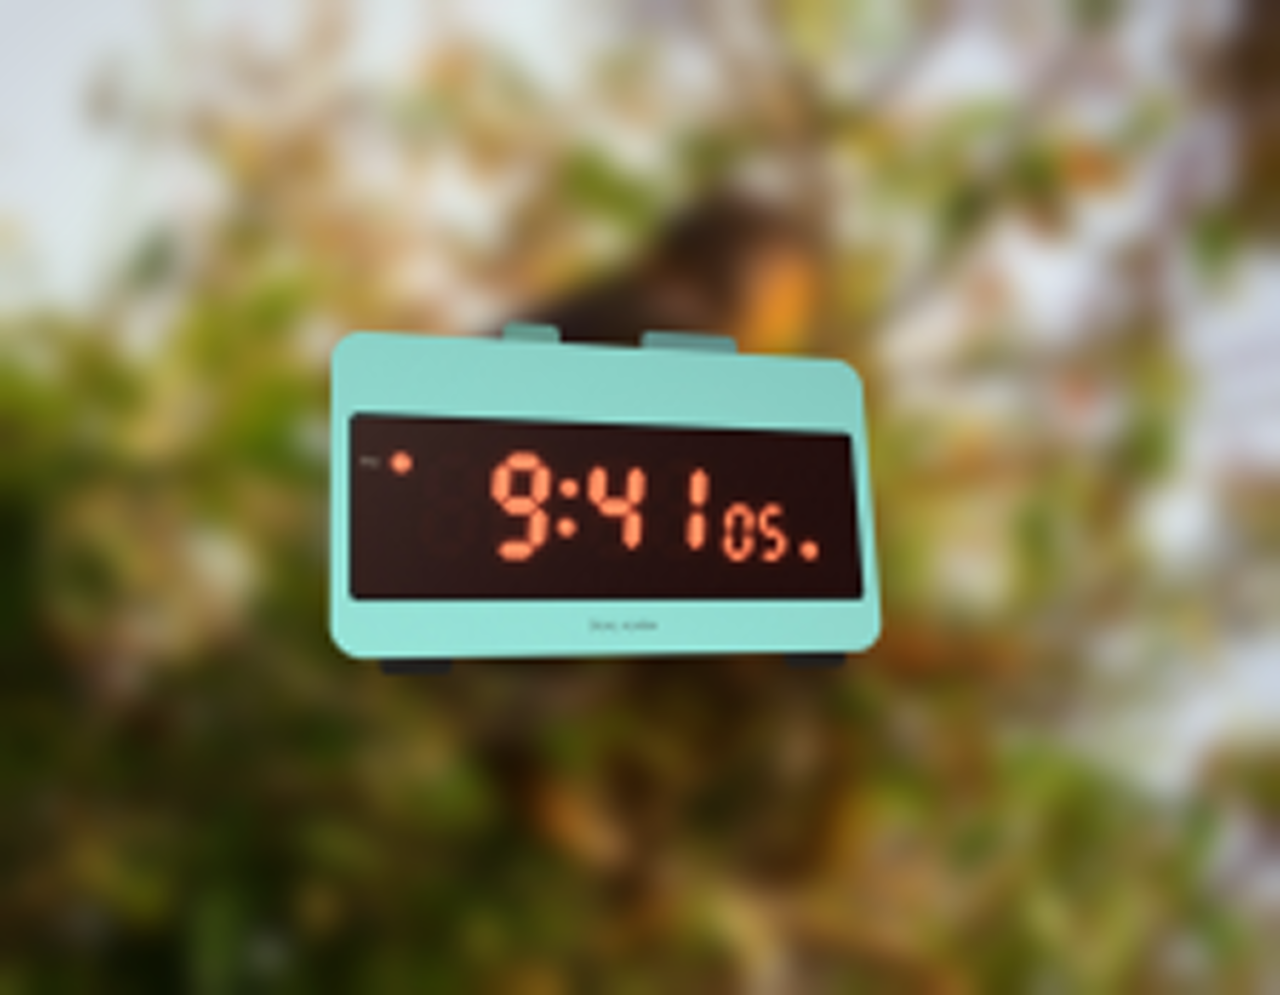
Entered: 9 h 41 min 05 s
